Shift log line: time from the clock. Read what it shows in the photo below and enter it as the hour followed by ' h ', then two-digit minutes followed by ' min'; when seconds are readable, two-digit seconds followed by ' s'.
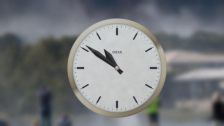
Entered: 10 h 51 min
